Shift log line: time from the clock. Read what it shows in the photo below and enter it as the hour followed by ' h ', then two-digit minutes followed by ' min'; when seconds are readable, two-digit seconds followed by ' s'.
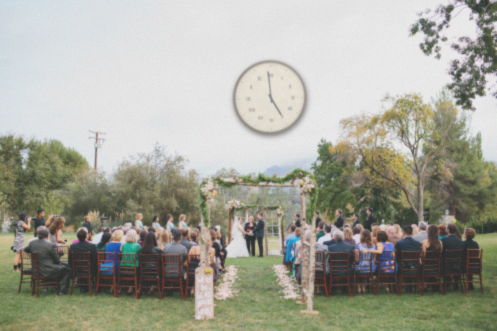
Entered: 4 h 59 min
